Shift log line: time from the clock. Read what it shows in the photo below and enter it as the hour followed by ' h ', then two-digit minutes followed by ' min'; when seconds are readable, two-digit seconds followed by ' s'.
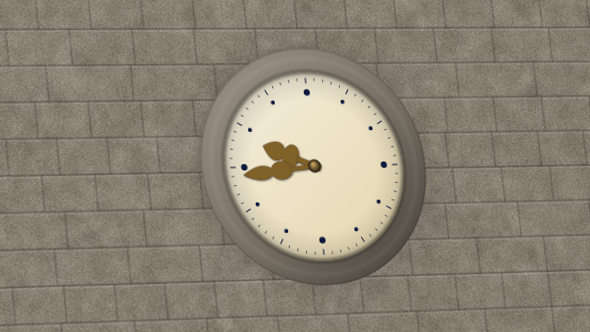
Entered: 9 h 44 min
